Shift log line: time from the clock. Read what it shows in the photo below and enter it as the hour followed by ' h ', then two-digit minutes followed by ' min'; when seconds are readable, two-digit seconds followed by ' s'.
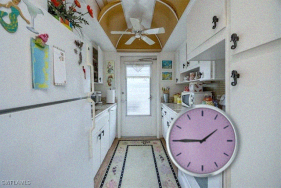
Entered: 1 h 45 min
